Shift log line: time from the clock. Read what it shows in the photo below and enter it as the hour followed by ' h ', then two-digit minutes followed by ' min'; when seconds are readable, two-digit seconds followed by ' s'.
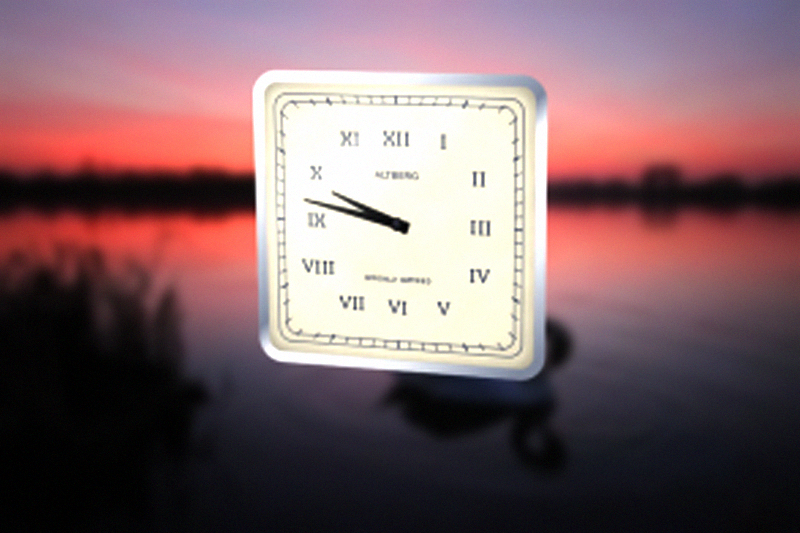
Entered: 9 h 47 min
